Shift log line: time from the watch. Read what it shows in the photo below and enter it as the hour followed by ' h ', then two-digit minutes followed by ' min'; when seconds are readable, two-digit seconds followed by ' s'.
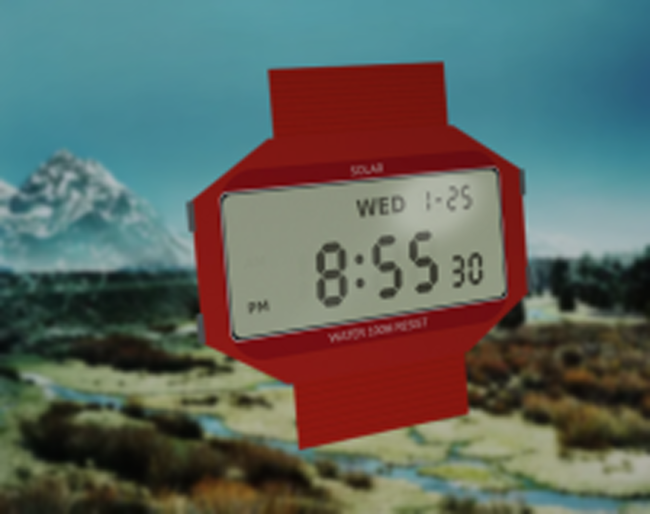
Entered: 8 h 55 min 30 s
